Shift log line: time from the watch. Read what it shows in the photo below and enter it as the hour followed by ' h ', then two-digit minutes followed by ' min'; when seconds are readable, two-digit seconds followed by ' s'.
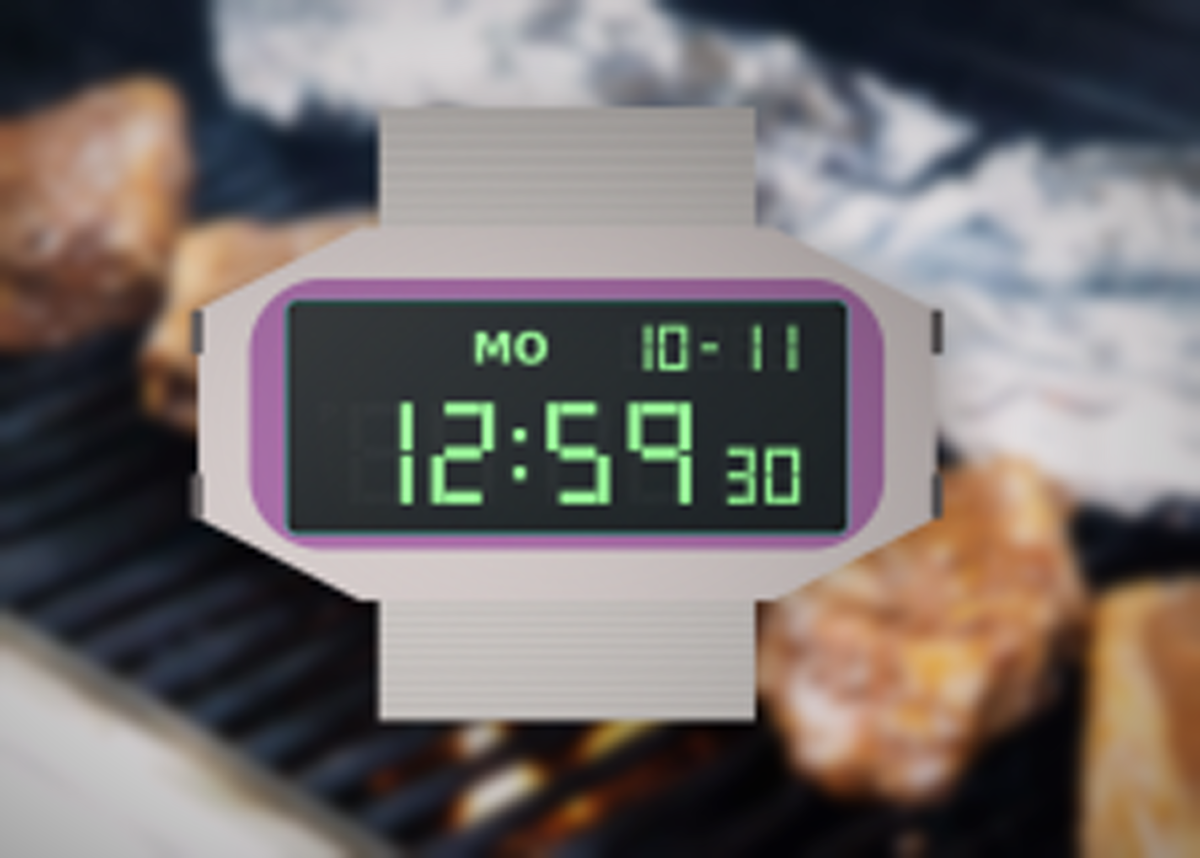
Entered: 12 h 59 min 30 s
